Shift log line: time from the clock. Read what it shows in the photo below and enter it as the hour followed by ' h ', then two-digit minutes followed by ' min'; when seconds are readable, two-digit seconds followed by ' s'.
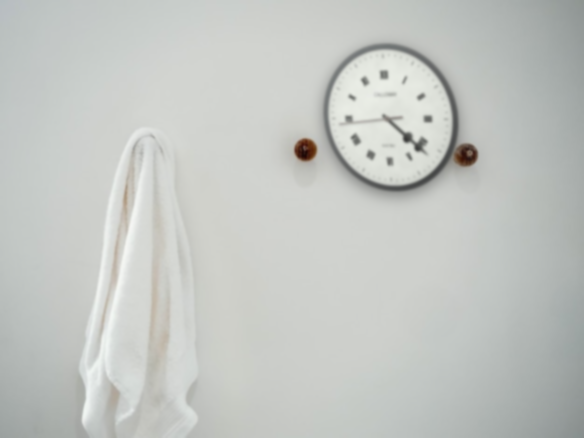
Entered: 4 h 21 min 44 s
